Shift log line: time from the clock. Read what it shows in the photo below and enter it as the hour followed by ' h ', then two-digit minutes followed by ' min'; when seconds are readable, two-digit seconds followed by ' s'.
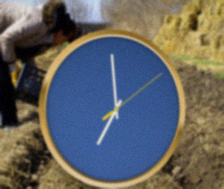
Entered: 6 h 59 min 09 s
